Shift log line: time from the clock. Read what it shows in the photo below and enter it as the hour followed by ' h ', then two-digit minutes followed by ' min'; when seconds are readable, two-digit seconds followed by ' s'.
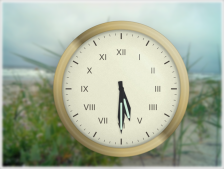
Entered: 5 h 30 min
